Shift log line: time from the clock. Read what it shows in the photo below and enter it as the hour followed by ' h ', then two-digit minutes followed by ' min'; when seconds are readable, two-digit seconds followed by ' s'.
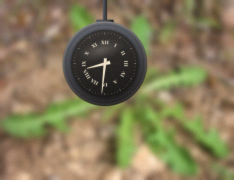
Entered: 8 h 31 min
